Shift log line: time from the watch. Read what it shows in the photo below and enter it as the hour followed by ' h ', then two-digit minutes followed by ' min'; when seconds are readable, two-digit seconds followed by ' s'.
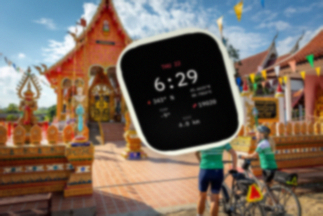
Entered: 6 h 29 min
